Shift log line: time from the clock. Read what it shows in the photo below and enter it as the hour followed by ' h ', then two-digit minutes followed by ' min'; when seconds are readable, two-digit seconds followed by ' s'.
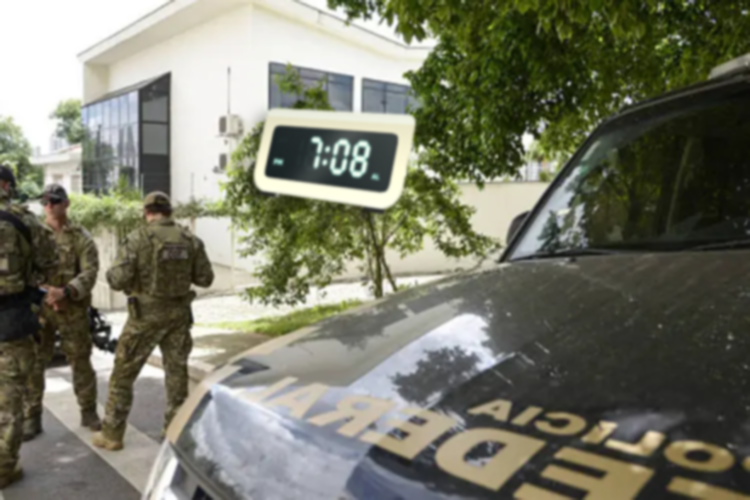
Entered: 7 h 08 min
